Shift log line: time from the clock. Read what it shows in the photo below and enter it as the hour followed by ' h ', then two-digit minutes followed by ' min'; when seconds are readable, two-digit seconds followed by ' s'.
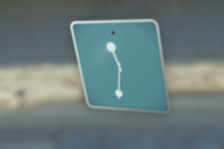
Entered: 11 h 32 min
